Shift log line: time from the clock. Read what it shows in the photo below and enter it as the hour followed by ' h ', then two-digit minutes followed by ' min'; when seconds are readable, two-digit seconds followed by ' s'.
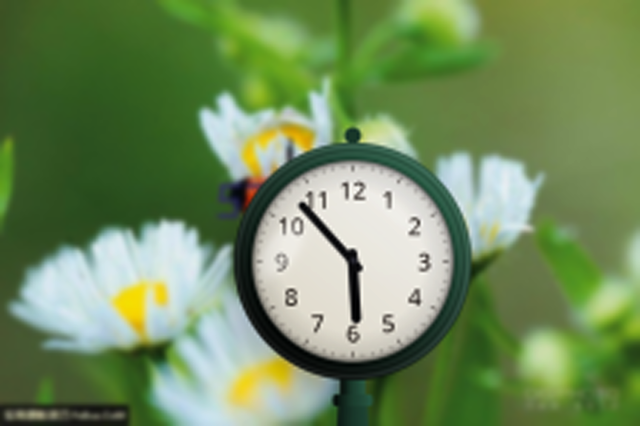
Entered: 5 h 53 min
